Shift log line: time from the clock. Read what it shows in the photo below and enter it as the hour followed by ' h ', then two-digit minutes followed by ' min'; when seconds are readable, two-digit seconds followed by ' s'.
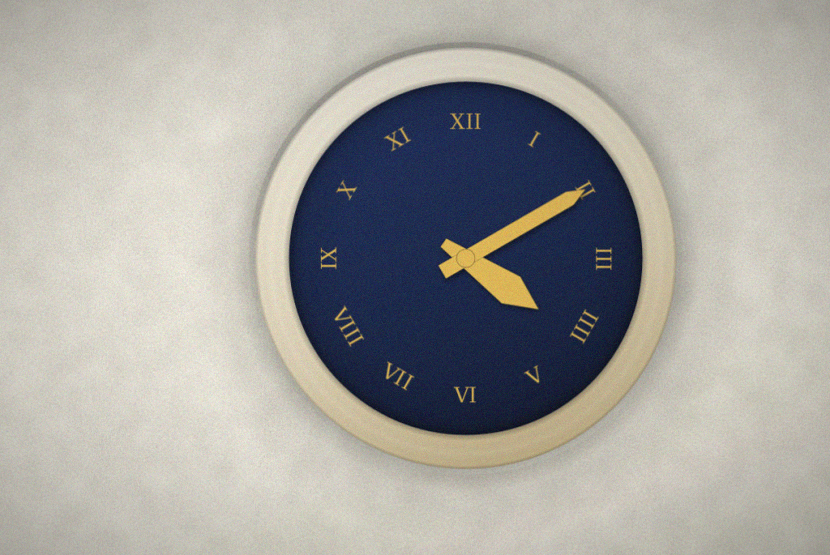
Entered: 4 h 10 min
